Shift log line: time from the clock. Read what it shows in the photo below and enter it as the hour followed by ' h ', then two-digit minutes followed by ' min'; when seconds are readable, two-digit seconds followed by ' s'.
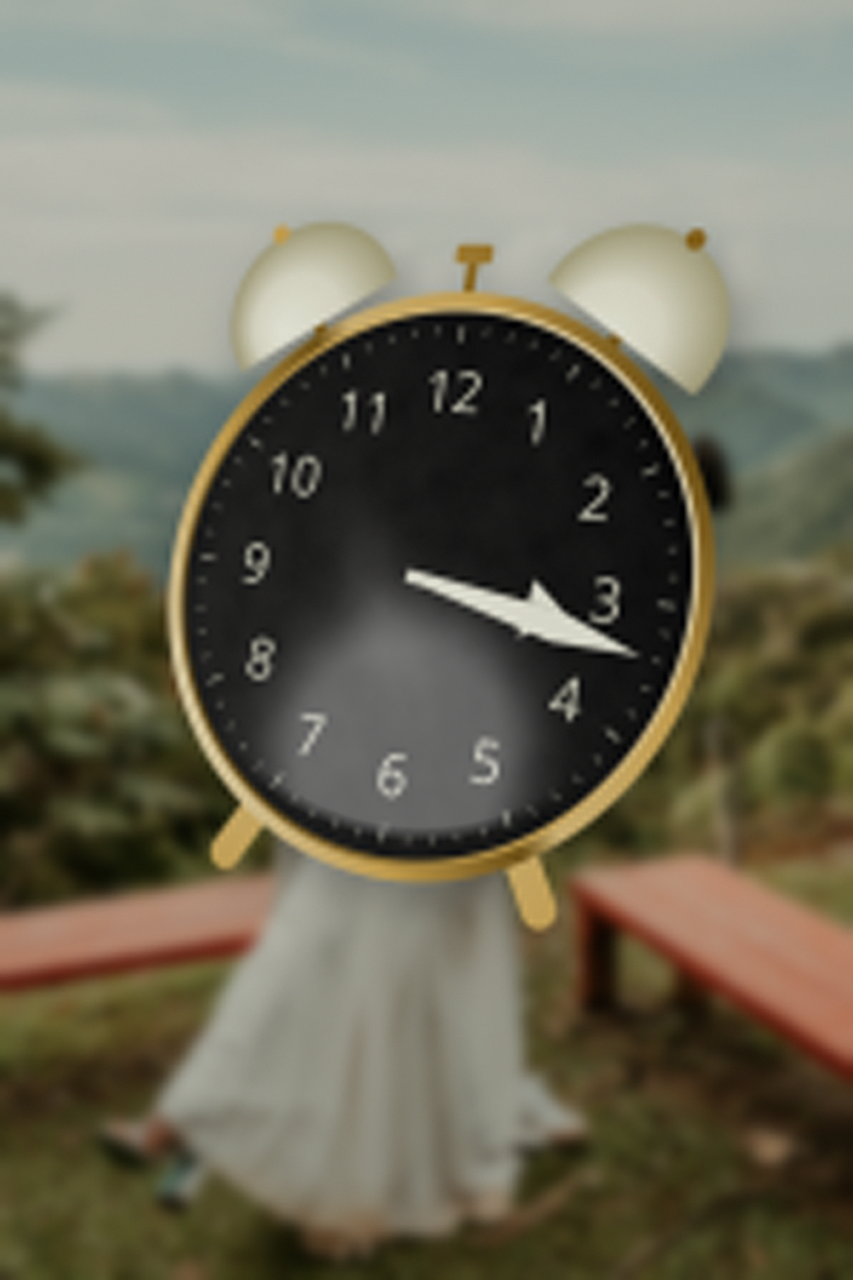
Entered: 3 h 17 min
